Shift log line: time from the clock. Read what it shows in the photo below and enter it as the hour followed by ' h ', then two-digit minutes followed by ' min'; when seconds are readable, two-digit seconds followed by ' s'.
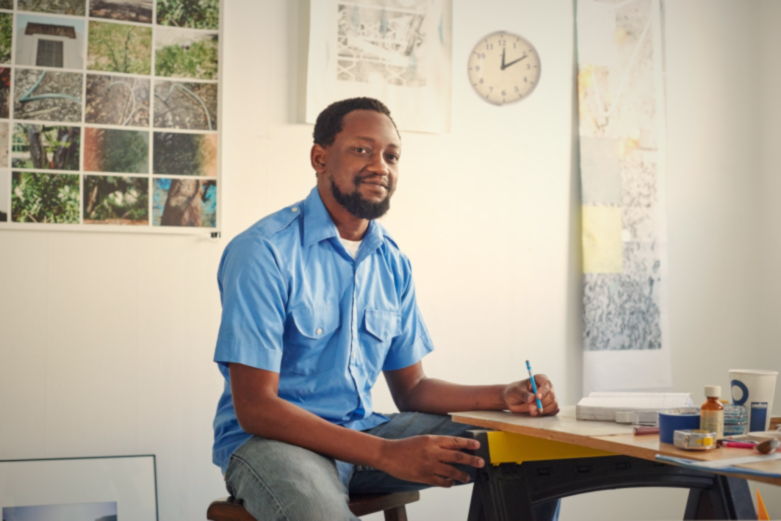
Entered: 12 h 11 min
